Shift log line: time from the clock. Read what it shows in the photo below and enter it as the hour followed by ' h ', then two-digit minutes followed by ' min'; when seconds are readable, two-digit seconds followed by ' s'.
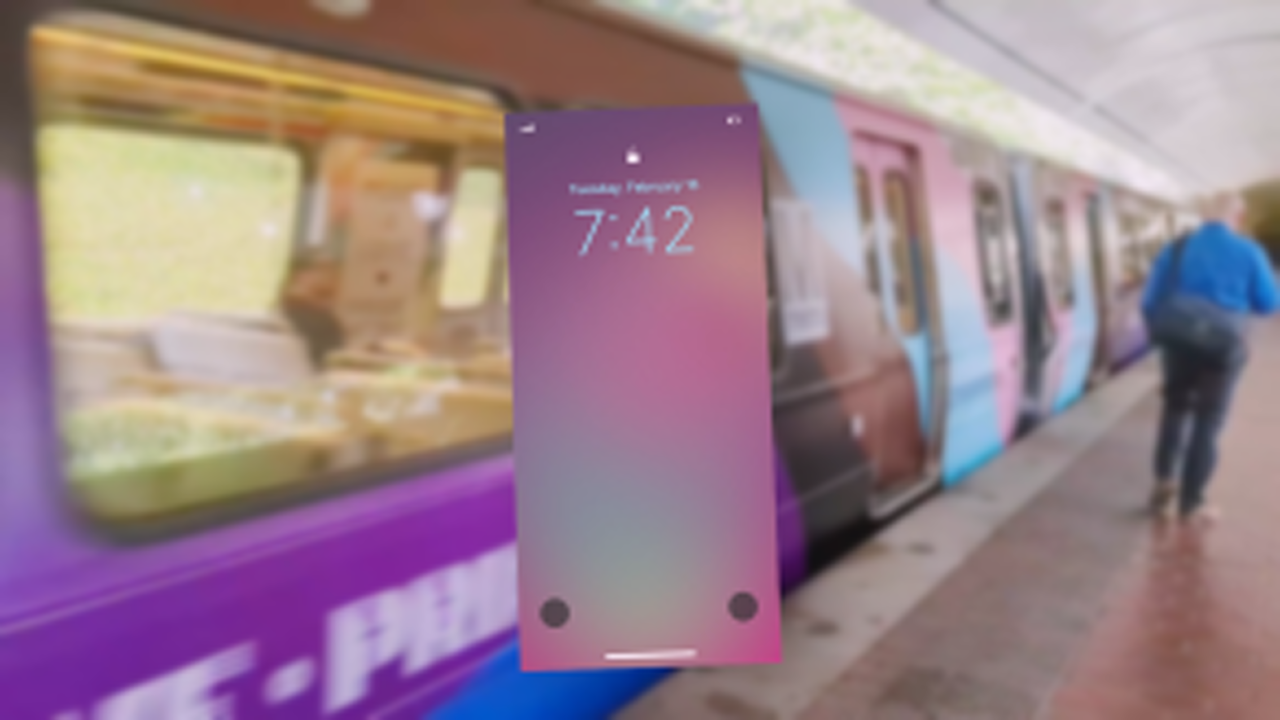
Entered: 7 h 42 min
